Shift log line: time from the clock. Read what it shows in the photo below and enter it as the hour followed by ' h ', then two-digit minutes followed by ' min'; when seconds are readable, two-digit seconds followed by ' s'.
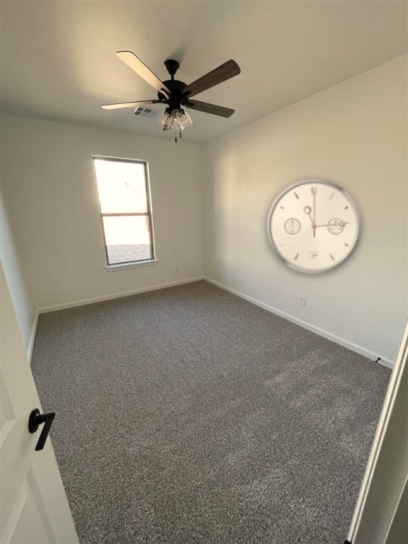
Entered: 11 h 14 min
